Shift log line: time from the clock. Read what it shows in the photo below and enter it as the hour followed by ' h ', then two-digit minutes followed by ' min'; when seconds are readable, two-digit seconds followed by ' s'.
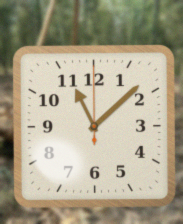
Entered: 11 h 08 min 00 s
